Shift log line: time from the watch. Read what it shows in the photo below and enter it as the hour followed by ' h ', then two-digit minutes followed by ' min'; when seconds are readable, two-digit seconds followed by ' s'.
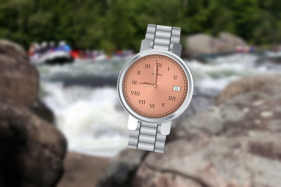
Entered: 8 h 59 min
